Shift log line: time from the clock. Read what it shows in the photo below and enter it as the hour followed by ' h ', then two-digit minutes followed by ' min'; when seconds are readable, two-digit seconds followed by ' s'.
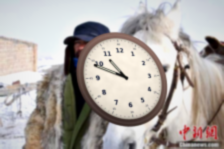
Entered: 10 h 49 min
